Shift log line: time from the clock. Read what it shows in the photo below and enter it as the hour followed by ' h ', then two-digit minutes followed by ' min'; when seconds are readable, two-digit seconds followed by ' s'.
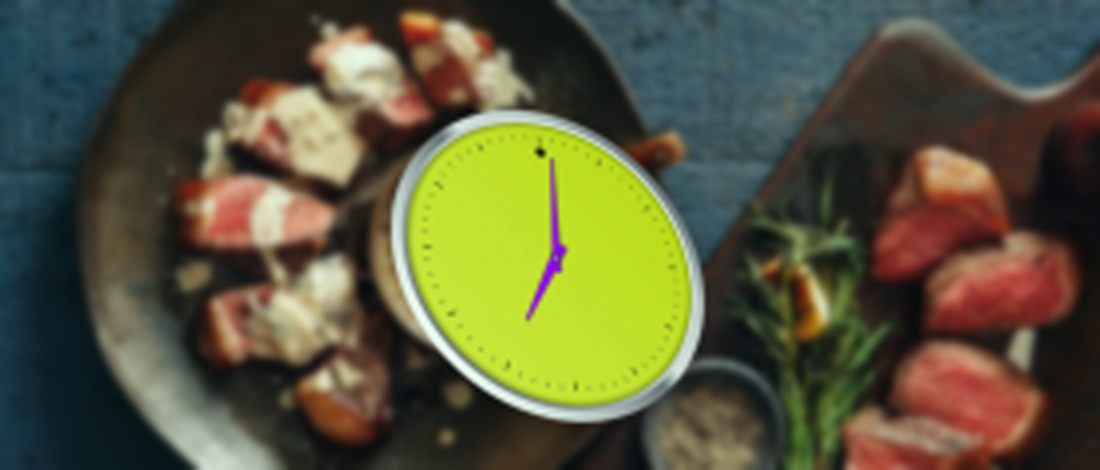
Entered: 7 h 01 min
